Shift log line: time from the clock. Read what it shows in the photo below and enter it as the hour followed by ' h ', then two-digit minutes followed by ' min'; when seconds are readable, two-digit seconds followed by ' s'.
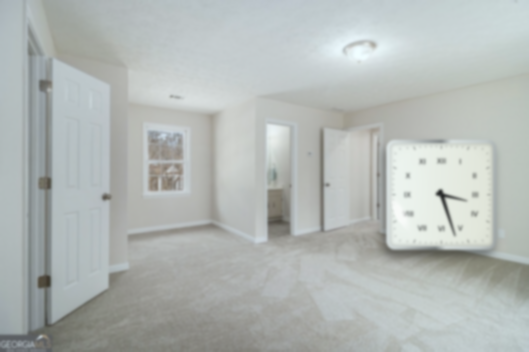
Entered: 3 h 27 min
